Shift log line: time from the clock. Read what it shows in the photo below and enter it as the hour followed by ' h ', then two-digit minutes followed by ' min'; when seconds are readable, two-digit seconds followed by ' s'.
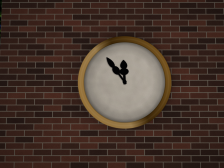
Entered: 11 h 54 min
